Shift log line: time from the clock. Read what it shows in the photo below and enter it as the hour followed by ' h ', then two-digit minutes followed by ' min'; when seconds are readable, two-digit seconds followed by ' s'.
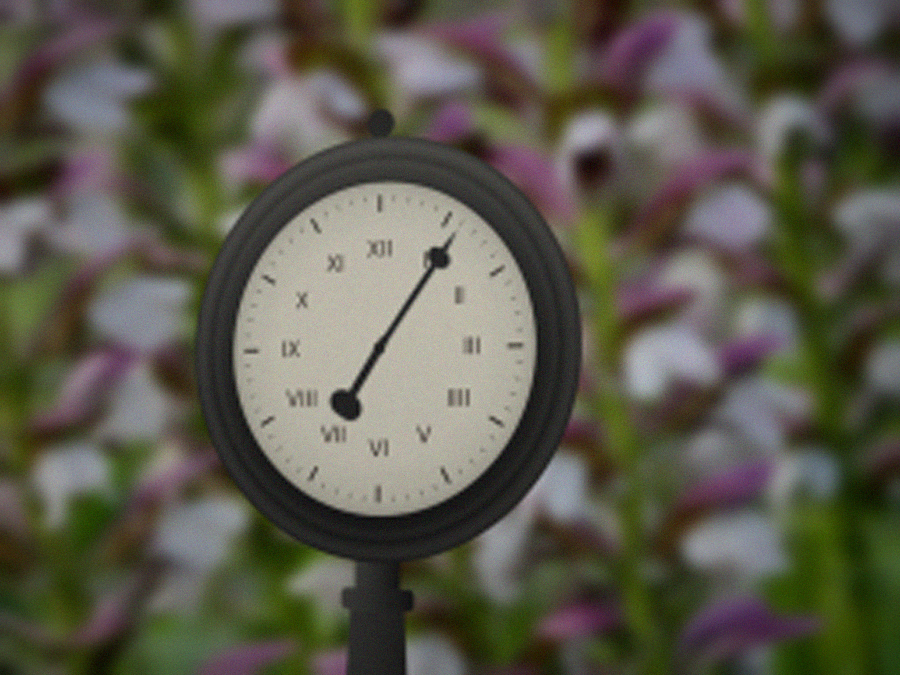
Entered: 7 h 06 min
